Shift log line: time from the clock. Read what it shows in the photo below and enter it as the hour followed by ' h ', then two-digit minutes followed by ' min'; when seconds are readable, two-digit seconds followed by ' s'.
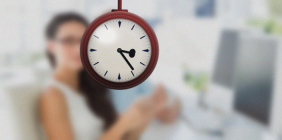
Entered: 3 h 24 min
